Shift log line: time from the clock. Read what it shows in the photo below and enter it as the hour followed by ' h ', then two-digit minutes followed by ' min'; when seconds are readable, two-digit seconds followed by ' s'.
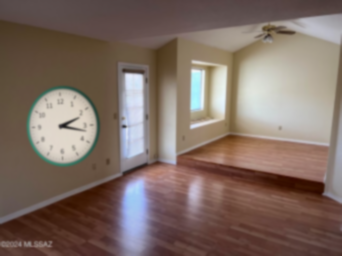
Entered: 2 h 17 min
